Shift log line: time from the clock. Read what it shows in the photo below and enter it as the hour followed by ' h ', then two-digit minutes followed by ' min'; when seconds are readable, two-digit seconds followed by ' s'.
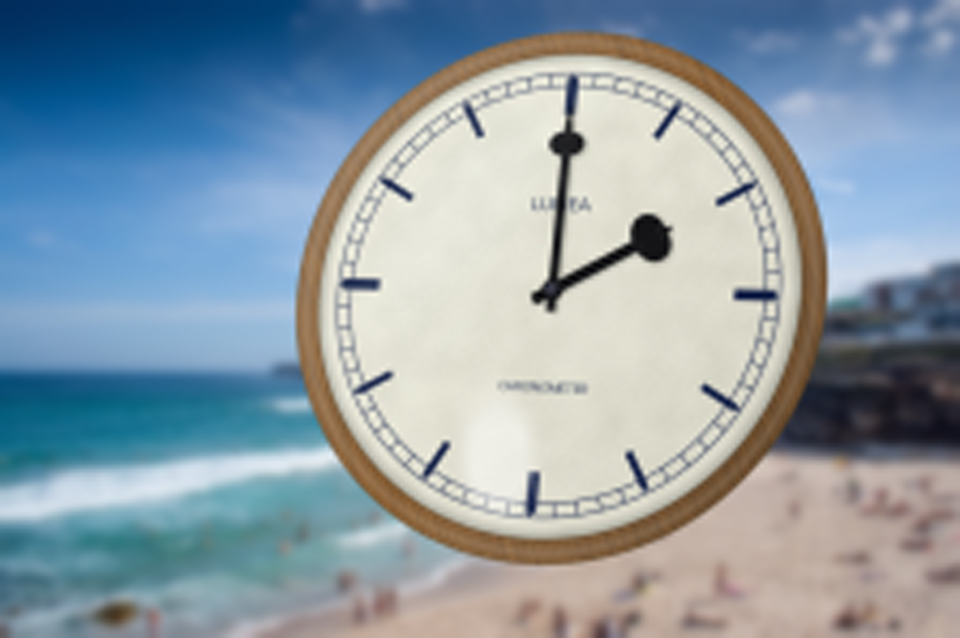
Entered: 2 h 00 min
